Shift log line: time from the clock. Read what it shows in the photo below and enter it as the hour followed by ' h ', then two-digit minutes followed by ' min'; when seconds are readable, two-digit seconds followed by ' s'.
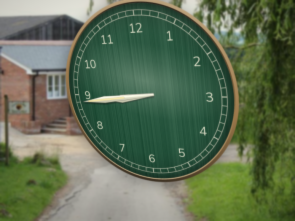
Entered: 8 h 44 min
